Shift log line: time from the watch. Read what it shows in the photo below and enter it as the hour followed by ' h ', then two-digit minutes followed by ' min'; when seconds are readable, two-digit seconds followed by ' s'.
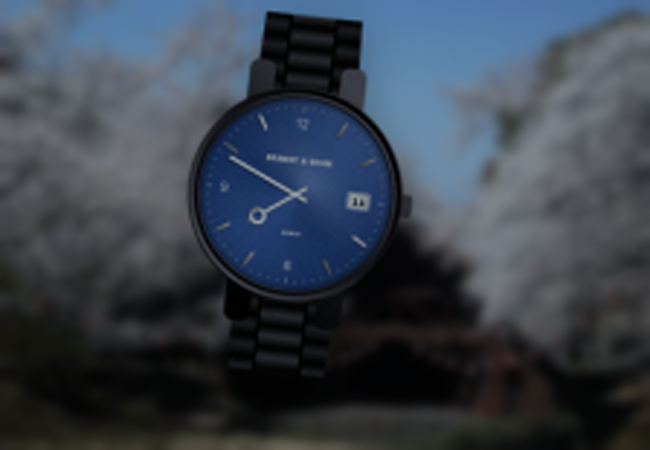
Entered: 7 h 49 min
